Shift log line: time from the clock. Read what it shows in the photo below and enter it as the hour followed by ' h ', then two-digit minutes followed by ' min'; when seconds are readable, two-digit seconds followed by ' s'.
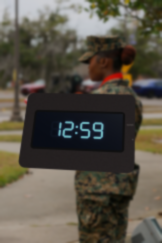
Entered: 12 h 59 min
